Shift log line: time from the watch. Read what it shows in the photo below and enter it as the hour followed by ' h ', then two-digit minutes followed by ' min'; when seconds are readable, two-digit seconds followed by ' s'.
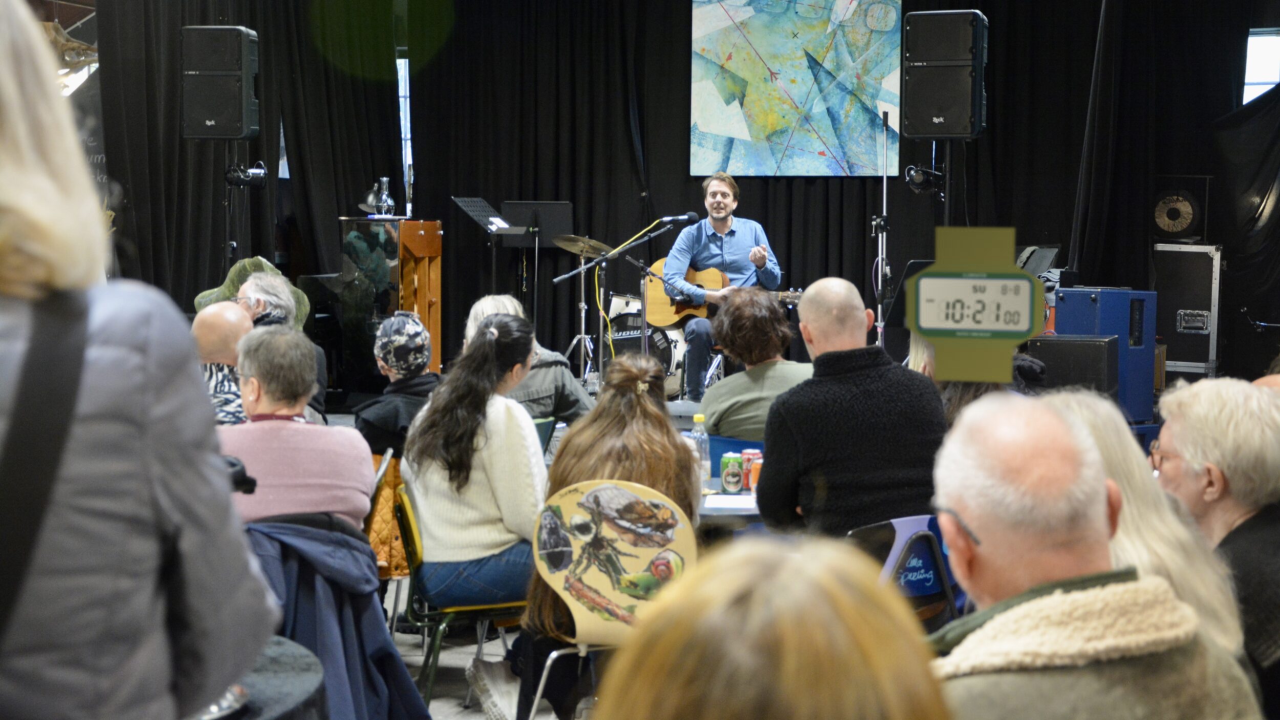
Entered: 10 h 21 min 00 s
